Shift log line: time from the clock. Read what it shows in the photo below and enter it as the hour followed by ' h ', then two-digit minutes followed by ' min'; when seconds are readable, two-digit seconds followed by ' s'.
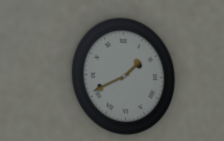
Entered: 1 h 41 min
